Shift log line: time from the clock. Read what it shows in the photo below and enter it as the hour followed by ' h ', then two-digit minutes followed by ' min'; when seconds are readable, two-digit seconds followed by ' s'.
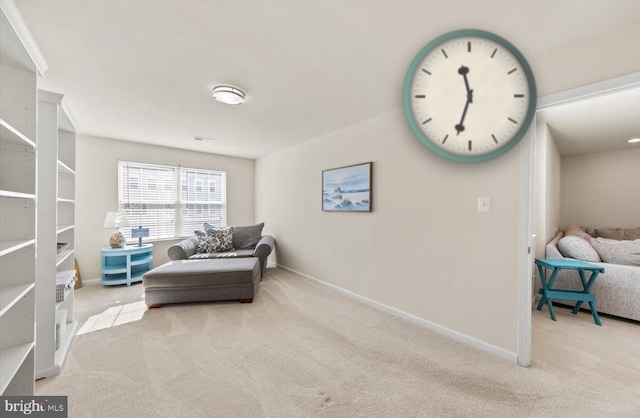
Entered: 11 h 33 min
